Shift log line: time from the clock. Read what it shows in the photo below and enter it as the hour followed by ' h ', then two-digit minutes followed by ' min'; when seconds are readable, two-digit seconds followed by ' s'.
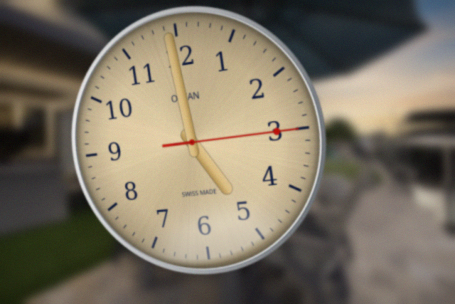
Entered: 4 h 59 min 15 s
